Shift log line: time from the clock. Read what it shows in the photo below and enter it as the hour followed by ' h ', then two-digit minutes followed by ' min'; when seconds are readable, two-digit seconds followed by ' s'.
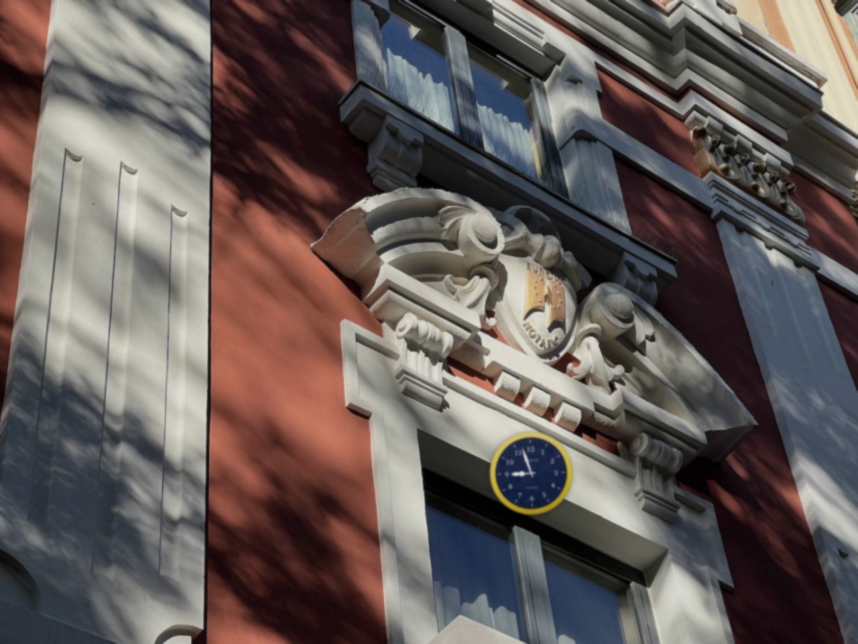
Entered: 8 h 57 min
